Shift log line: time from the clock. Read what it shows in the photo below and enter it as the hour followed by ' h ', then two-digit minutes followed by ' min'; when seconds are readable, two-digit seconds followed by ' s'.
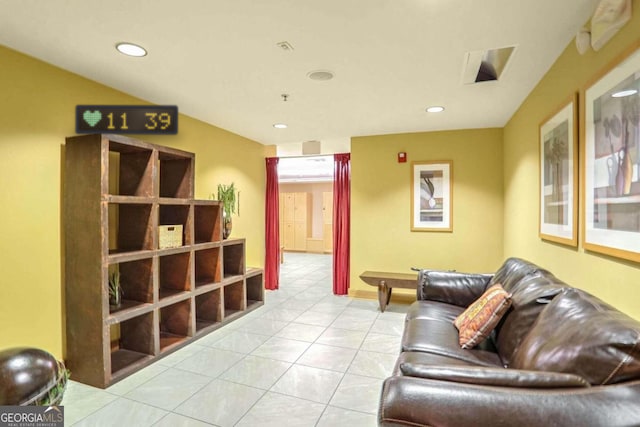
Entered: 11 h 39 min
